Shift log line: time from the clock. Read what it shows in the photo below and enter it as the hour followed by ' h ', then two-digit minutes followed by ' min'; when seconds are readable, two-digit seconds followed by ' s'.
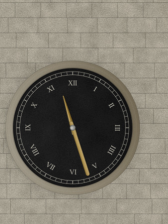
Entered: 11 h 27 min
